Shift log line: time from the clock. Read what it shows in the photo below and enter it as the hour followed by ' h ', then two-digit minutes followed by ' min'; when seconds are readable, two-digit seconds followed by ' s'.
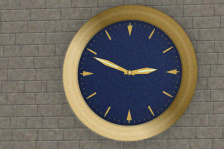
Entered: 2 h 49 min
